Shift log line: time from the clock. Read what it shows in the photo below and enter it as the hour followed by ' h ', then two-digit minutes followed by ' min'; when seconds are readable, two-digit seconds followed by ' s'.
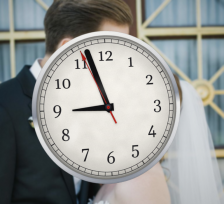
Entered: 8 h 56 min 56 s
